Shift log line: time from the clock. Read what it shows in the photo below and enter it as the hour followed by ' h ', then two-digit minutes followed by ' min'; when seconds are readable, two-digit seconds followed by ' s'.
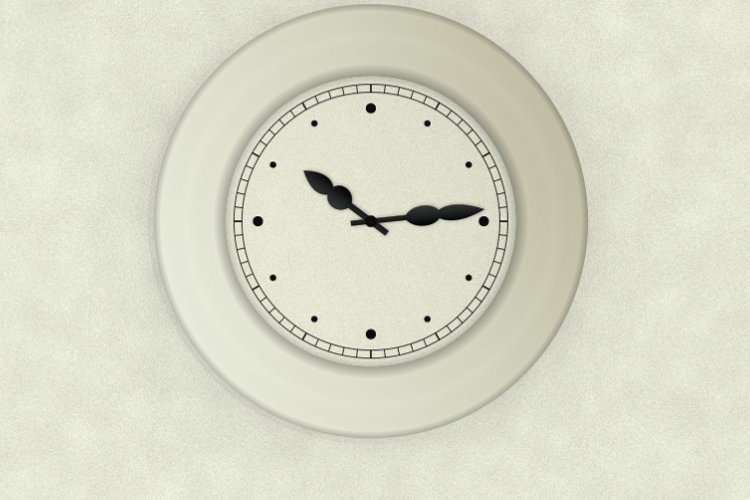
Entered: 10 h 14 min
